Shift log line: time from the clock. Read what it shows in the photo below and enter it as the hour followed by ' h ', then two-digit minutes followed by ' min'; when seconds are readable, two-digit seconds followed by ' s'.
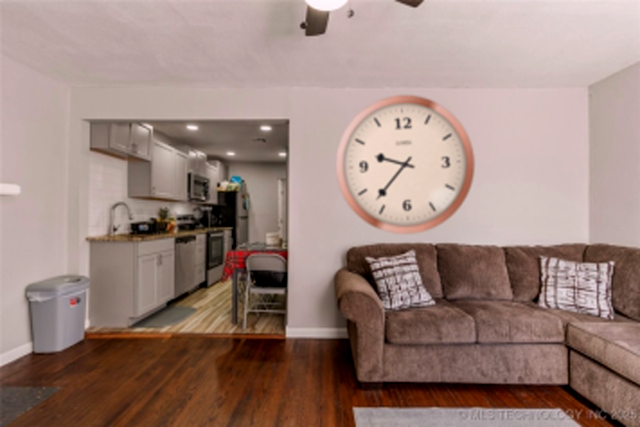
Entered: 9 h 37 min
